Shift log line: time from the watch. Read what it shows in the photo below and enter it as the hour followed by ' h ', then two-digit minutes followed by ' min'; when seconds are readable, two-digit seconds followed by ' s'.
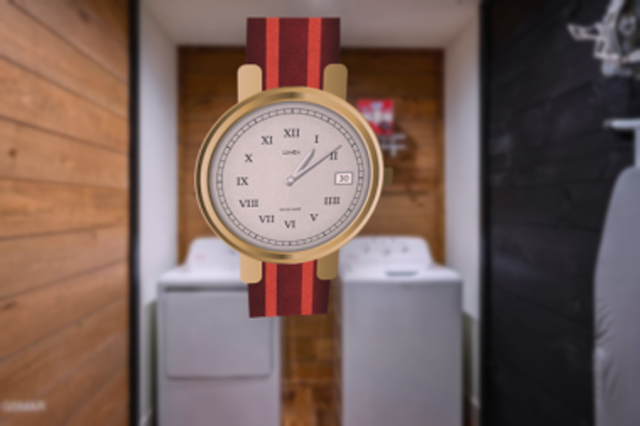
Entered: 1 h 09 min
